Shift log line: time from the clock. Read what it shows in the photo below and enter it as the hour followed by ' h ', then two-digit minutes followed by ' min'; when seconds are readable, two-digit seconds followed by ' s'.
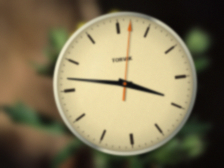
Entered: 3 h 47 min 02 s
